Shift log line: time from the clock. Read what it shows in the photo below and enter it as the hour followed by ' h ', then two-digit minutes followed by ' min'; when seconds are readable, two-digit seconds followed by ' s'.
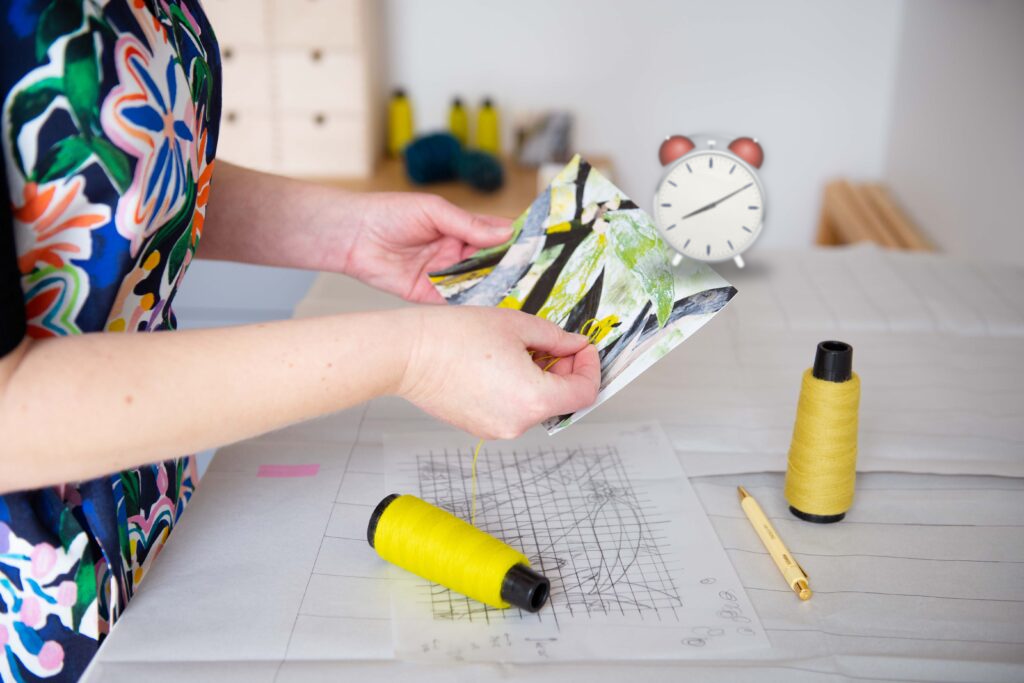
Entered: 8 h 10 min
